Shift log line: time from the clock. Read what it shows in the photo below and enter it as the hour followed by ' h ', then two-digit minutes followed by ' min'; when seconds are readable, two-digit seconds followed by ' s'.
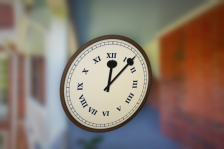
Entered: 12 h 07 min
